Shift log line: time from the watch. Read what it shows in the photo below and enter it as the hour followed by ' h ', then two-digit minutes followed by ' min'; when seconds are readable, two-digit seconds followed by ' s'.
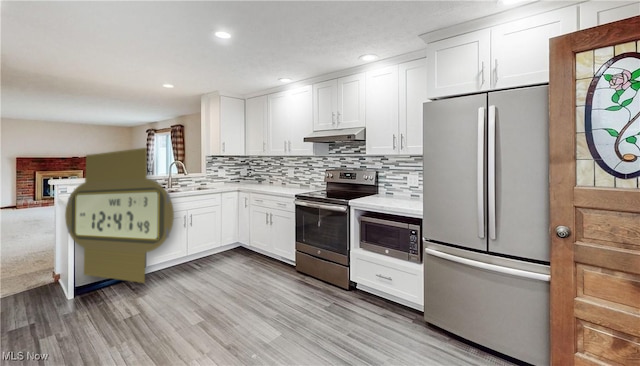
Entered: 12 h 47 min 49 s
